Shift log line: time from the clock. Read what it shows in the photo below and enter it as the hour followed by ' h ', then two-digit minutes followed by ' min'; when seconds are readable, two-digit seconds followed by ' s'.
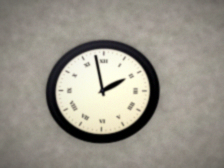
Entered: 1 h 58 min
